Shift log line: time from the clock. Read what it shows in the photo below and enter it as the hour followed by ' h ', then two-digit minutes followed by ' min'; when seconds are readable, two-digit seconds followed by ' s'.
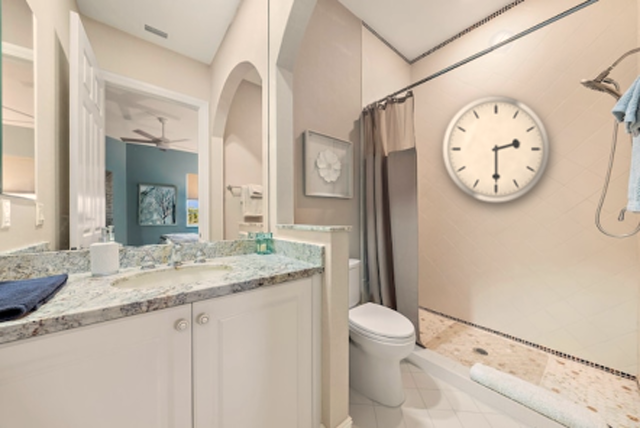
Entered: 2 h 30 min
